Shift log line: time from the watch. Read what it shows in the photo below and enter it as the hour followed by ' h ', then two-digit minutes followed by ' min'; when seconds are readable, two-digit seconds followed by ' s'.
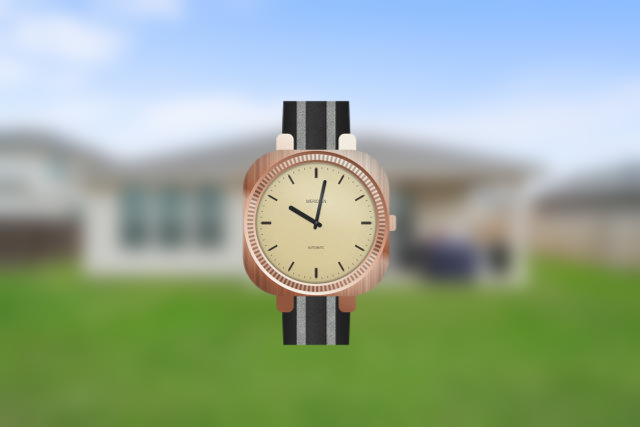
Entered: 10 h 02 min
